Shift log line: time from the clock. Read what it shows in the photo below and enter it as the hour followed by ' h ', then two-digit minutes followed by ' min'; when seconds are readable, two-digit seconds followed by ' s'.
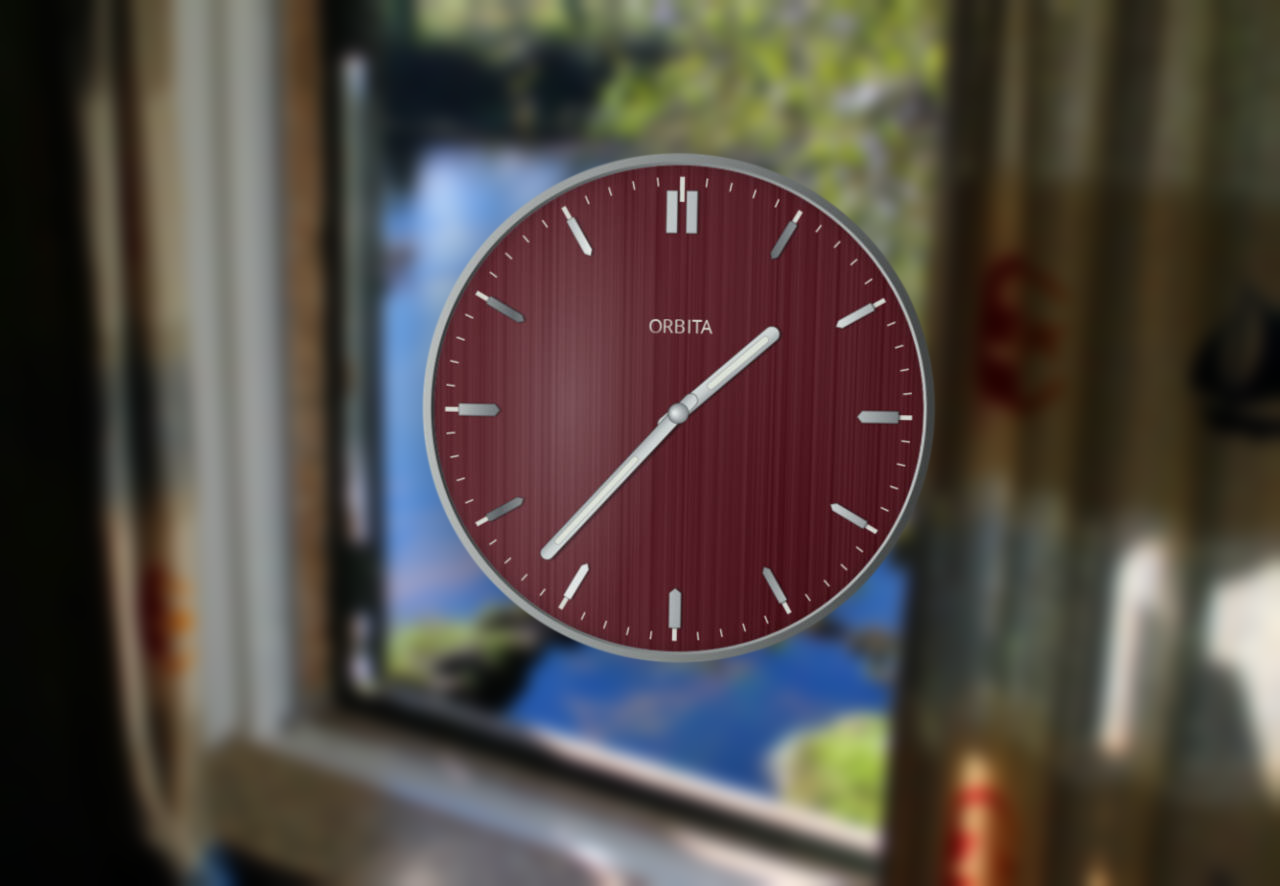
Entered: 1 h 37 min
